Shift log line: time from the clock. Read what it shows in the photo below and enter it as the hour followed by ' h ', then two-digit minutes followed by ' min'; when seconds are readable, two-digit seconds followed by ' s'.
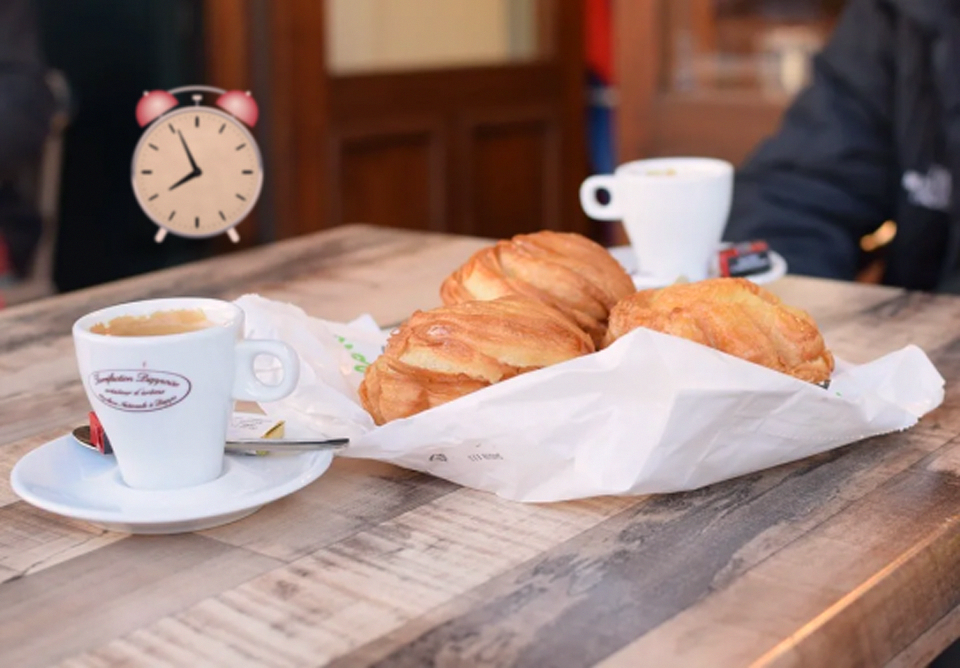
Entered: 7 h 56 min
